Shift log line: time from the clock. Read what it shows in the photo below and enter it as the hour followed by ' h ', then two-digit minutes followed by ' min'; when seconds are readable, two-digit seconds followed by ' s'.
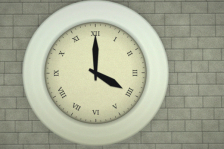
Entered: 4 h 00 min
